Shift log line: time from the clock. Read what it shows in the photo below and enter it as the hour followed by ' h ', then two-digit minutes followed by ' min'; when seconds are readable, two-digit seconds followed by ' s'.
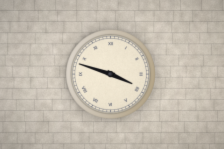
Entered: 3 h 48 min
